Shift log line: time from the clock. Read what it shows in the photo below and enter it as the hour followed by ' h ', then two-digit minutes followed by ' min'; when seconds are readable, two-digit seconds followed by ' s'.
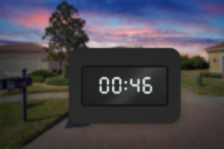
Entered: 0 h 46 min
